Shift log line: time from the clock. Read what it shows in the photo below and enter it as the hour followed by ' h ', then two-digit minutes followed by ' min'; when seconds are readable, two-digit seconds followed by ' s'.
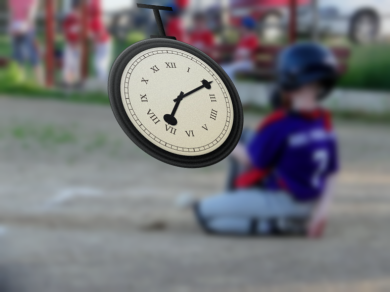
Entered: 7 h 11 min
